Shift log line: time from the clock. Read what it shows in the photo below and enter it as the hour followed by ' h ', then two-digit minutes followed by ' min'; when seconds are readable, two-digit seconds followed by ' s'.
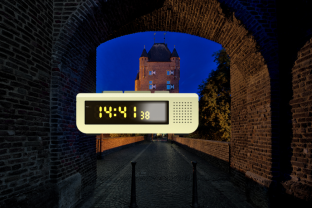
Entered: 14 h 41 min 38 s
